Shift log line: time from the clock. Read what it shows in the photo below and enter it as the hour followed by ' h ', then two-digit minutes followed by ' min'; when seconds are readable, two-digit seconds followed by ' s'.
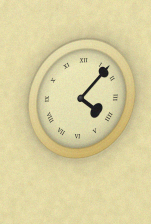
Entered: 4 h 07 min
